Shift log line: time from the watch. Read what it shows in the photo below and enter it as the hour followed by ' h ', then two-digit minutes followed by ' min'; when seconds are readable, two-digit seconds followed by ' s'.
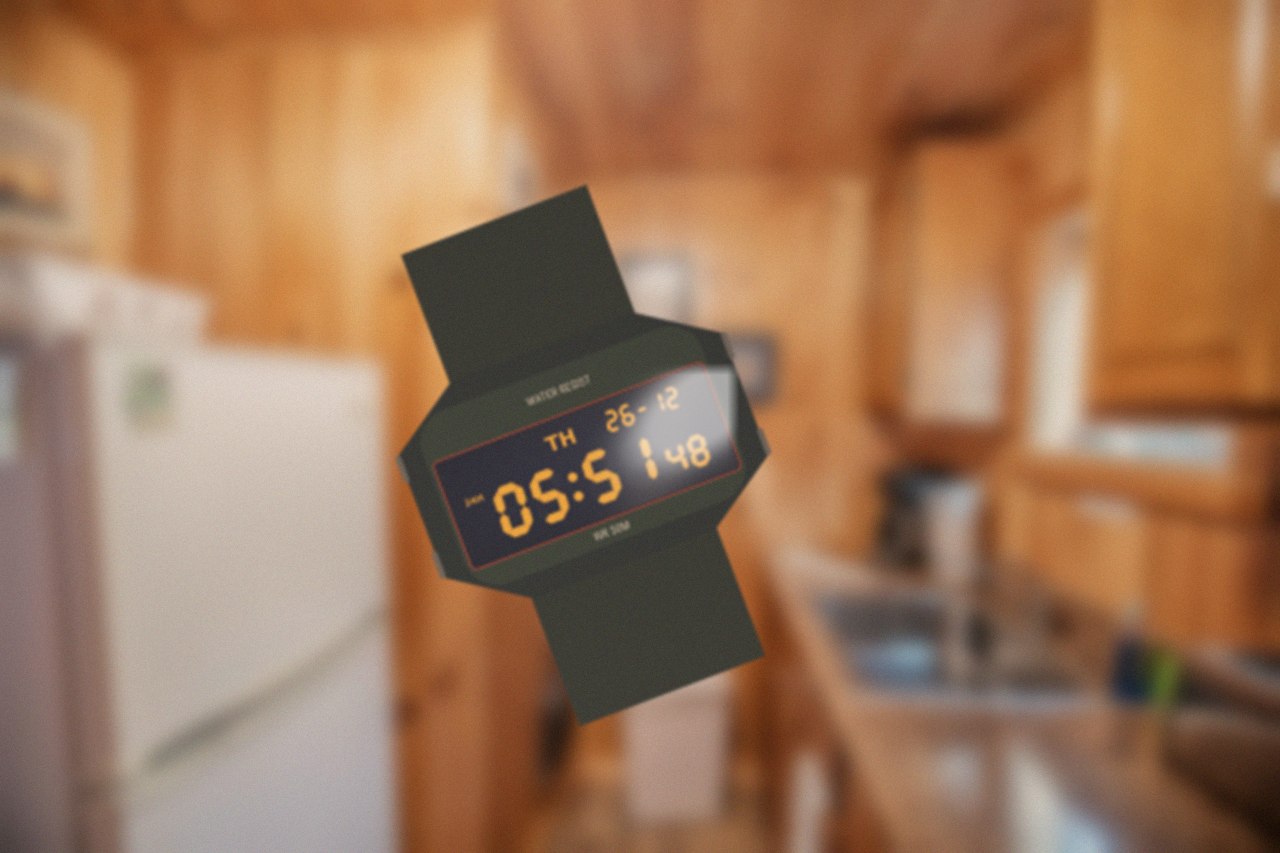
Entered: 5 h 51 min 48 s
